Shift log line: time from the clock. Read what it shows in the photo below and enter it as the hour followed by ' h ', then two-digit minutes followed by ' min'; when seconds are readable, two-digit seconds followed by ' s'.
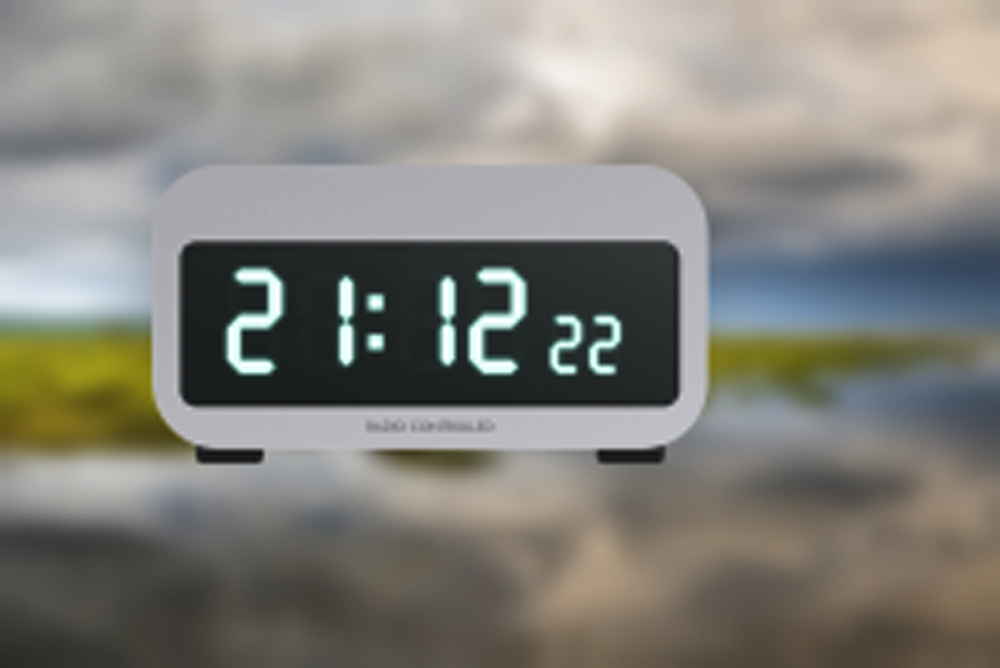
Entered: 21 h 12 min 22 s
